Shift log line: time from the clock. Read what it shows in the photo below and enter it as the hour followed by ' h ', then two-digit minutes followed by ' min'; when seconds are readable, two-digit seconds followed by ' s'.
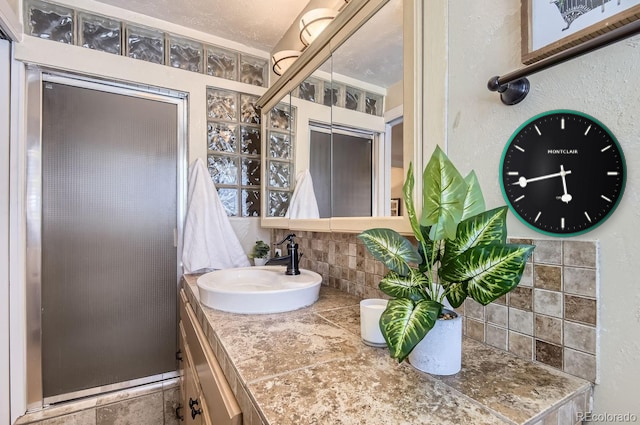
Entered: 5 h 43 min
